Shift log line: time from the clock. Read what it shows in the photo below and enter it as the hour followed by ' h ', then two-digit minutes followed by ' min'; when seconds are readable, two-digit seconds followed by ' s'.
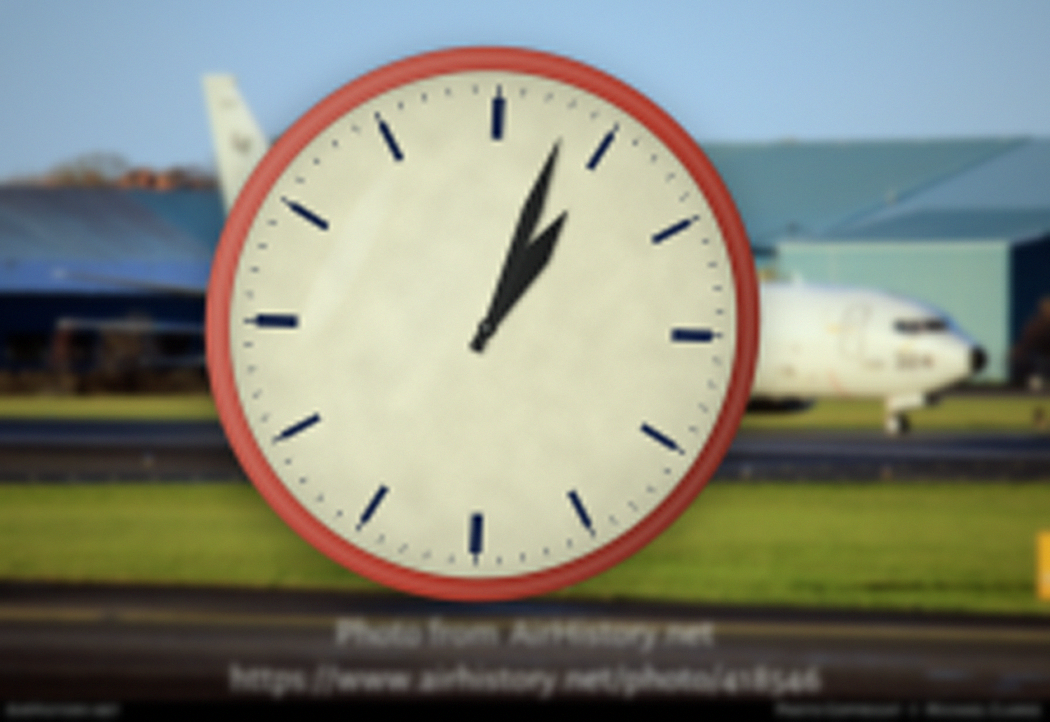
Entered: 1 h 03 min
